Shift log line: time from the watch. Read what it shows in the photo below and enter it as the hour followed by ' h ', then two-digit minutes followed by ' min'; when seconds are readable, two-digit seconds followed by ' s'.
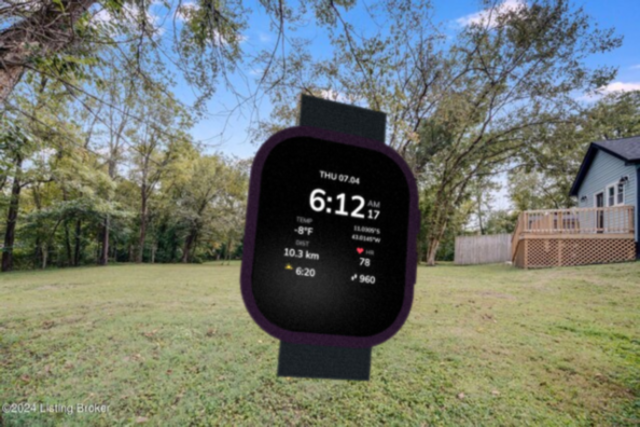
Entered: 6 h 12 min 17 s
